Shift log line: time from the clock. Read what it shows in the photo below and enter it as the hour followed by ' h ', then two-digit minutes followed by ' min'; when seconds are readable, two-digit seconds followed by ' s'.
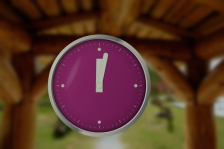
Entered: 12 h 02 min
